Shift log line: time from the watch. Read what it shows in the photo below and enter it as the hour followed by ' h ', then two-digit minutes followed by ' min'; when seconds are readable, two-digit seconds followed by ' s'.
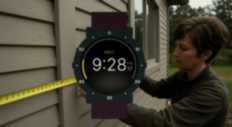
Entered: 9 h 28 min
